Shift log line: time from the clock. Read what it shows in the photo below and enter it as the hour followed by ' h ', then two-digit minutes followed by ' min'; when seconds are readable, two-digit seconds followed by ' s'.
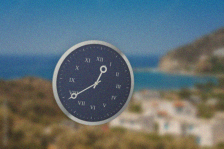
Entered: 12 h 39 min
